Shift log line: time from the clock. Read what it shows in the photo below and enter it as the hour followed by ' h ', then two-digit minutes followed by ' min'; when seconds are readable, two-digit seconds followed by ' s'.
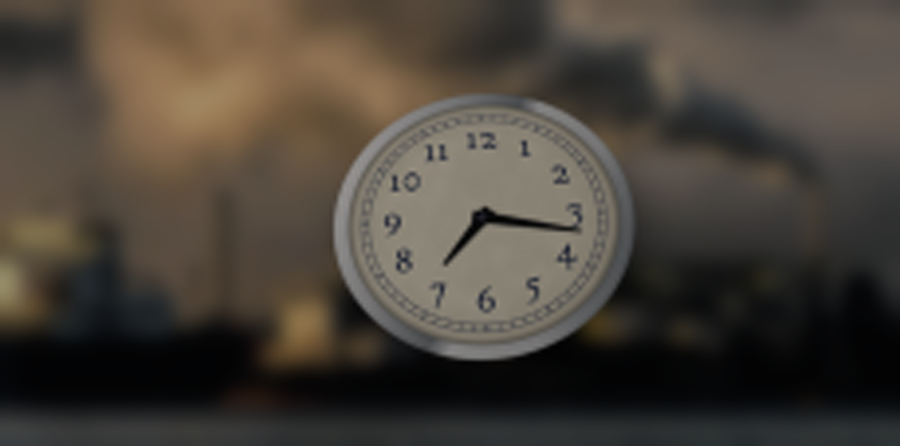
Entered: 7 h 17 min
